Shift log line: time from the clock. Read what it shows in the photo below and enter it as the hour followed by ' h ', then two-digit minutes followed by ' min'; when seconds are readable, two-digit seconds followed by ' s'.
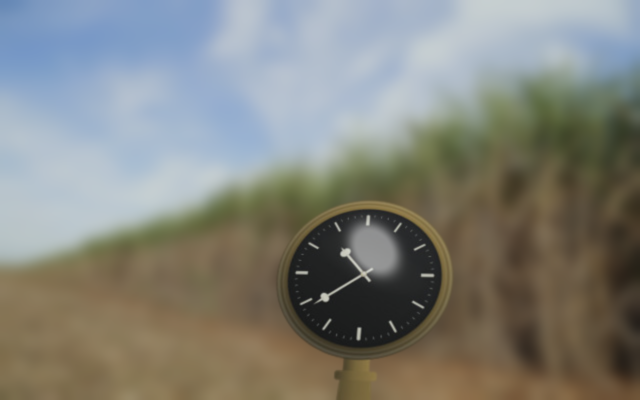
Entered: 10 h 39 min
